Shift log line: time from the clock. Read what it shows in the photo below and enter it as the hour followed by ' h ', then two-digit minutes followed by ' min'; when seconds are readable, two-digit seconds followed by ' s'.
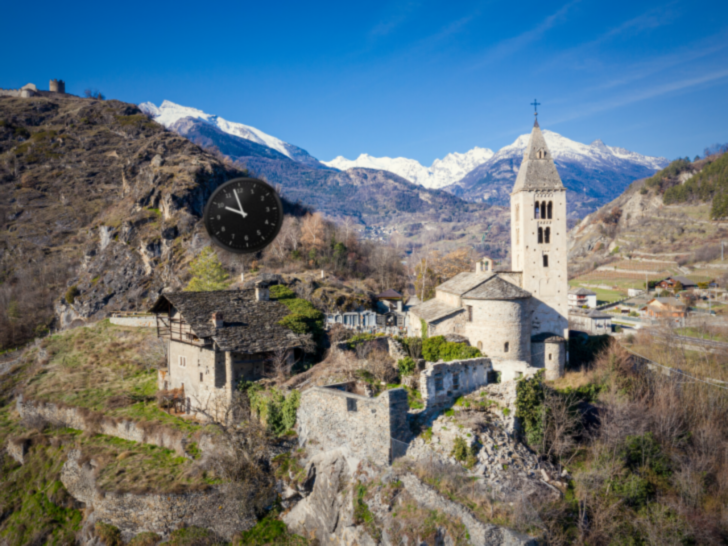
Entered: 9 h 58 min
